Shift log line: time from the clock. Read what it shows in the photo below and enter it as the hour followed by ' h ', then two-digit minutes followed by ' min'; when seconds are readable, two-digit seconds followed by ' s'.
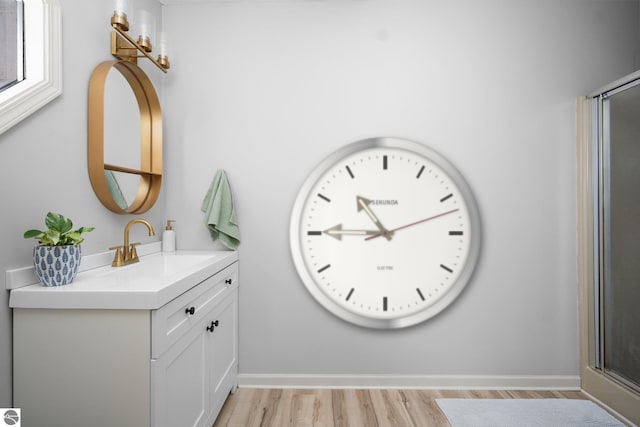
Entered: 10 h 45 min 12 s
